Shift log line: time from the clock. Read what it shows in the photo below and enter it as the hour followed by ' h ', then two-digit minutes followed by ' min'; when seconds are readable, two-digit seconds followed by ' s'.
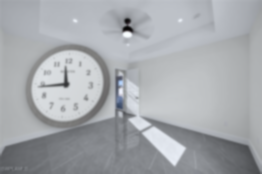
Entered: 11 h 44 min
